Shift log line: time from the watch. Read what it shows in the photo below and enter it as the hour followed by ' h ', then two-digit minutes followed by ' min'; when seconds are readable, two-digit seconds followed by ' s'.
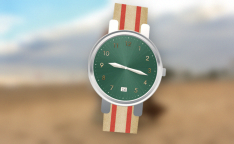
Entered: 9 h 17 min
